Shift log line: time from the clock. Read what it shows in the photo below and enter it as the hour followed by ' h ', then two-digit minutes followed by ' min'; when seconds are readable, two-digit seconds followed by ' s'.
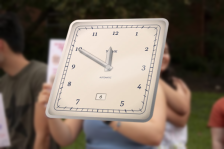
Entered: 11 h 50 min
